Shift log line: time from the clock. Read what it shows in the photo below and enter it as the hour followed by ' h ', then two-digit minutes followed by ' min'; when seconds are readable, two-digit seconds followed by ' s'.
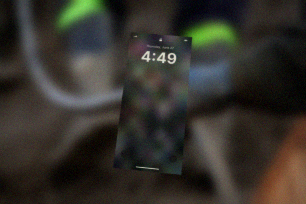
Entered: 4 h 49 min
